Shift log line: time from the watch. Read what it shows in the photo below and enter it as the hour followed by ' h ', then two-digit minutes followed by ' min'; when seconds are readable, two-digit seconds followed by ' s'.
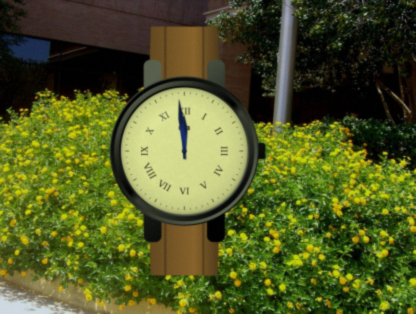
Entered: 11 h 59 min
